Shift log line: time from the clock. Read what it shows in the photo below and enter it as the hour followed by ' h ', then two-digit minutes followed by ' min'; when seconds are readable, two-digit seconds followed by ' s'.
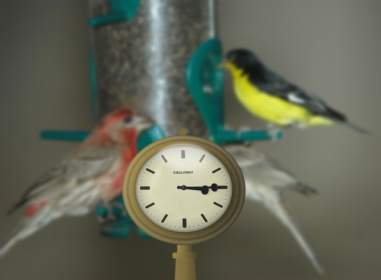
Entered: 3 h 15 min
